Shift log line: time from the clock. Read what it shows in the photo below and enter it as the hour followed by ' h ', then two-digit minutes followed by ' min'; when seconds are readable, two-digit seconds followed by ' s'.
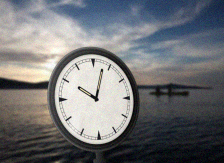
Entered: 10 h 03 min
